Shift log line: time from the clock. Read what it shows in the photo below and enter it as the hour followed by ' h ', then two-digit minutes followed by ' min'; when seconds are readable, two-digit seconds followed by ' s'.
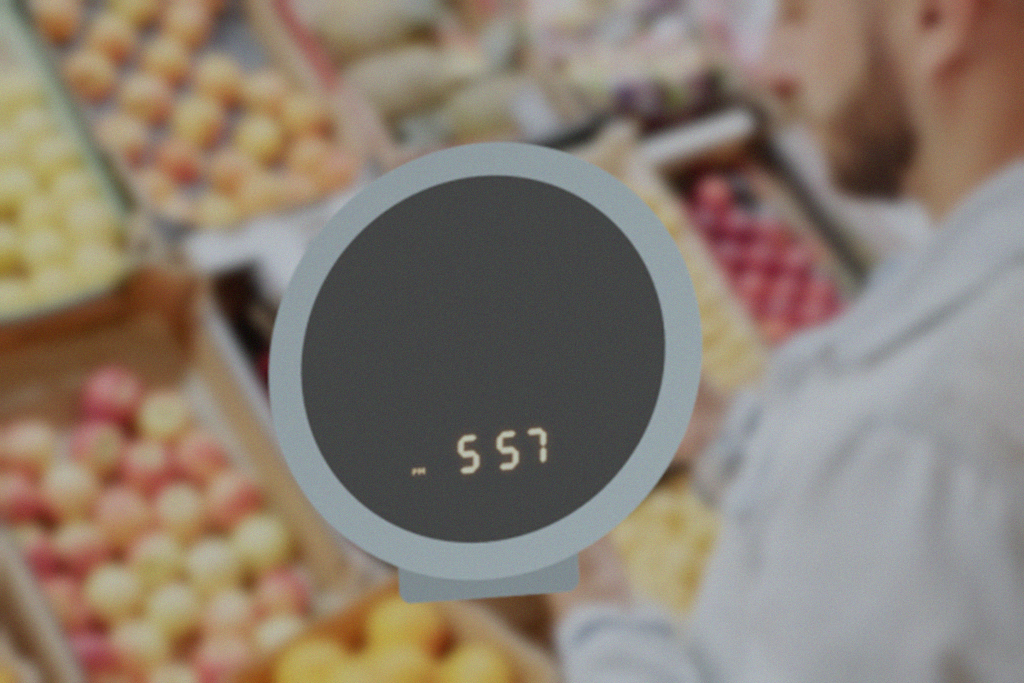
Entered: 5 h 57 min
